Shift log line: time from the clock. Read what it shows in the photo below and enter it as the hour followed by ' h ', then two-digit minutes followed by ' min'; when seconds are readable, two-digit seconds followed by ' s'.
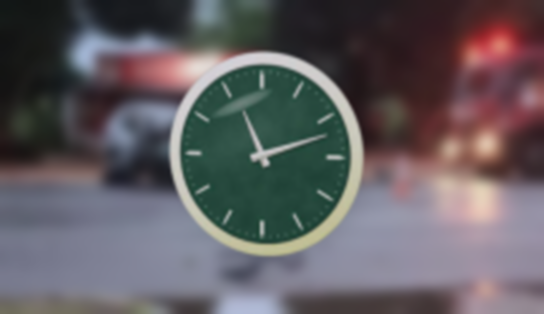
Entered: 11 h 12 min
